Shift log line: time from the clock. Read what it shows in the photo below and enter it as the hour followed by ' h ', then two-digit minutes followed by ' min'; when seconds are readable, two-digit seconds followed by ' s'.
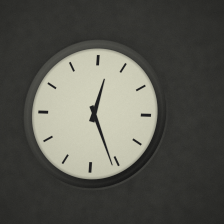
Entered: 12 h 26 min
